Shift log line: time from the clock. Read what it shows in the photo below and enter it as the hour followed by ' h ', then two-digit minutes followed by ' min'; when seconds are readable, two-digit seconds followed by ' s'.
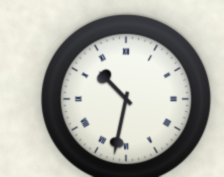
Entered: 10 h 32 min
